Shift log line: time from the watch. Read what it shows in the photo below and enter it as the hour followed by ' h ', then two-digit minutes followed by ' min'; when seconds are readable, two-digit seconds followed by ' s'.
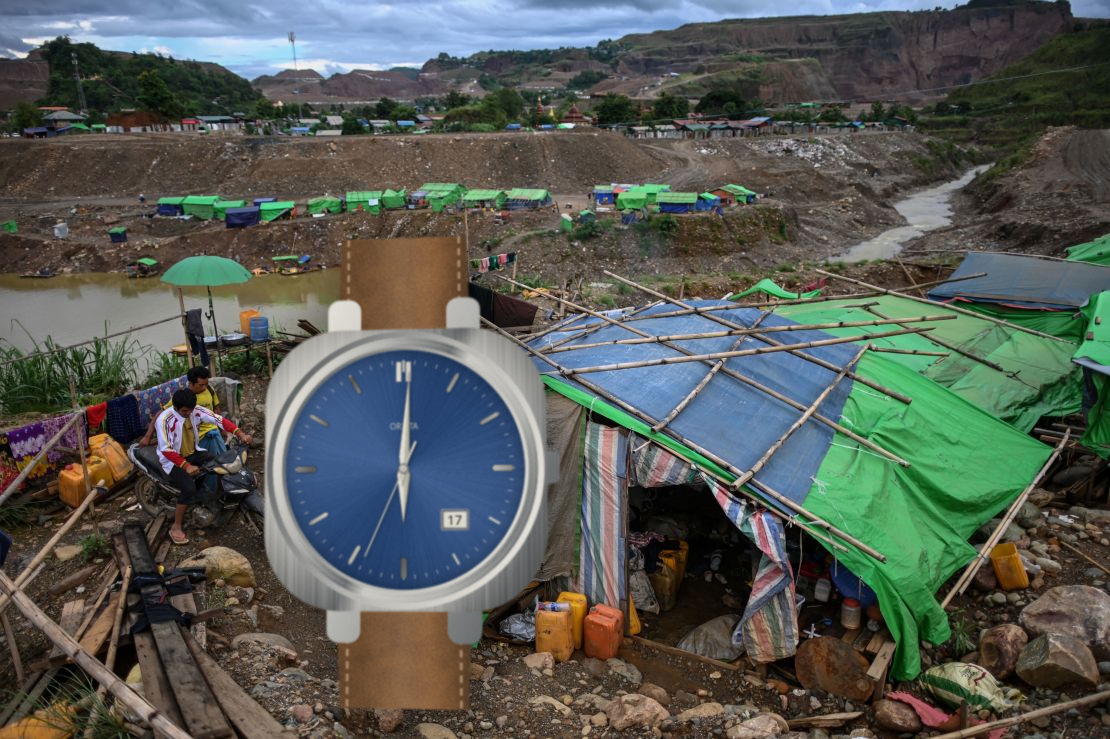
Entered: 6 h 00 min 34 s
